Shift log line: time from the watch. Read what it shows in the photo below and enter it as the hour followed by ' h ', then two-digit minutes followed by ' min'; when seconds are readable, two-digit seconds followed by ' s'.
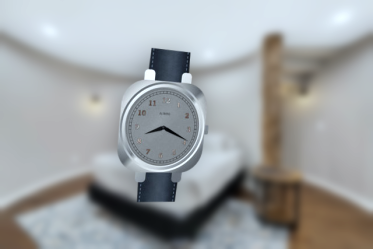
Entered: 8 h 19 min
